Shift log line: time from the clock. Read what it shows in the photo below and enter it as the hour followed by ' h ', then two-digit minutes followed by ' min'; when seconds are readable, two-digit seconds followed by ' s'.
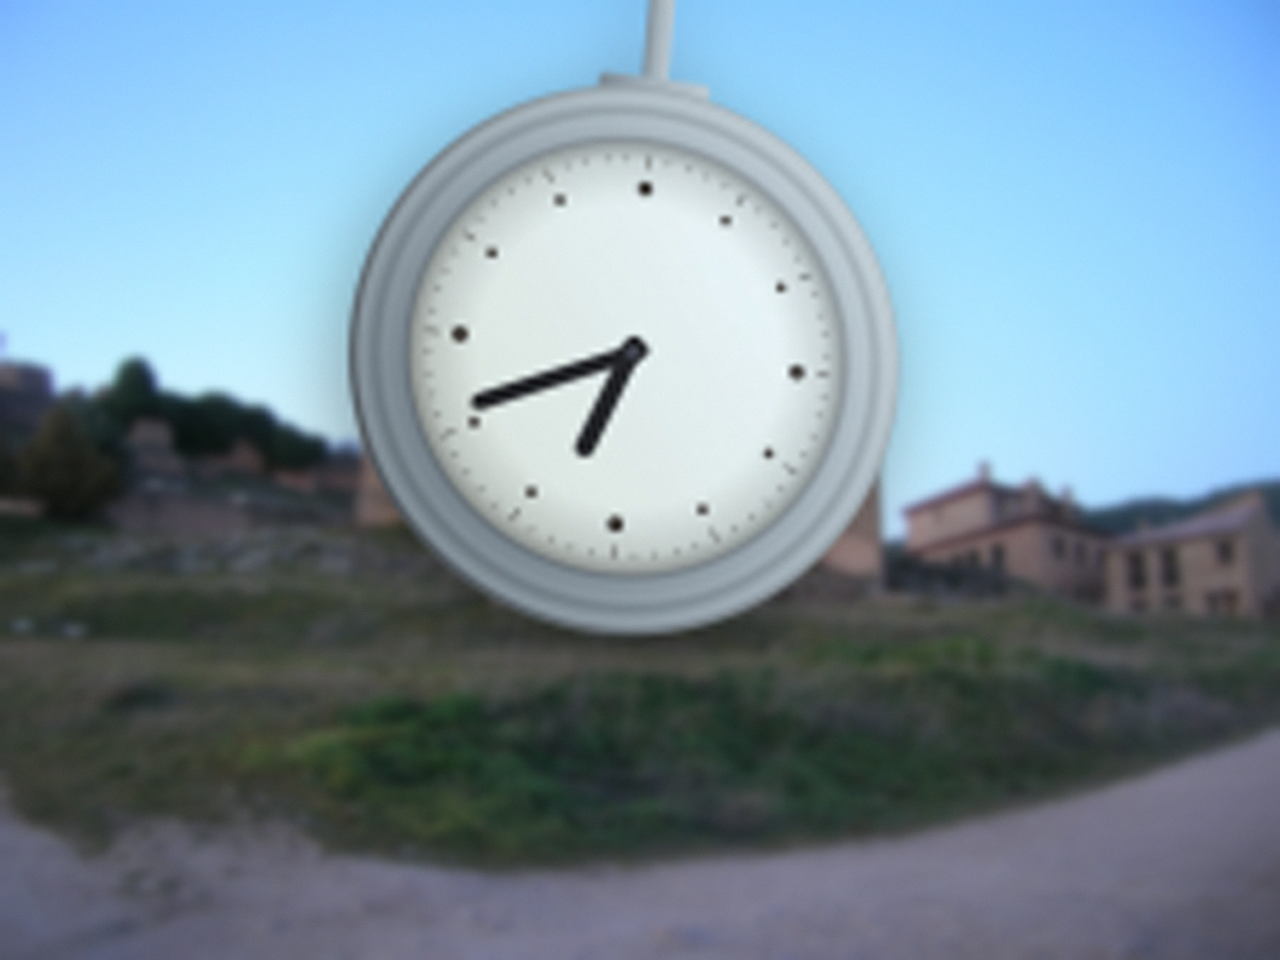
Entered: 6 h 41 min
